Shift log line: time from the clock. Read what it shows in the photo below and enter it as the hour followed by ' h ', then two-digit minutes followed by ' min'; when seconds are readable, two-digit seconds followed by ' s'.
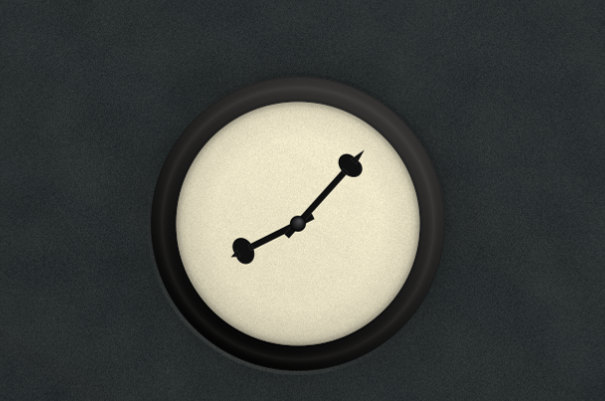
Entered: 8 h 07 min
